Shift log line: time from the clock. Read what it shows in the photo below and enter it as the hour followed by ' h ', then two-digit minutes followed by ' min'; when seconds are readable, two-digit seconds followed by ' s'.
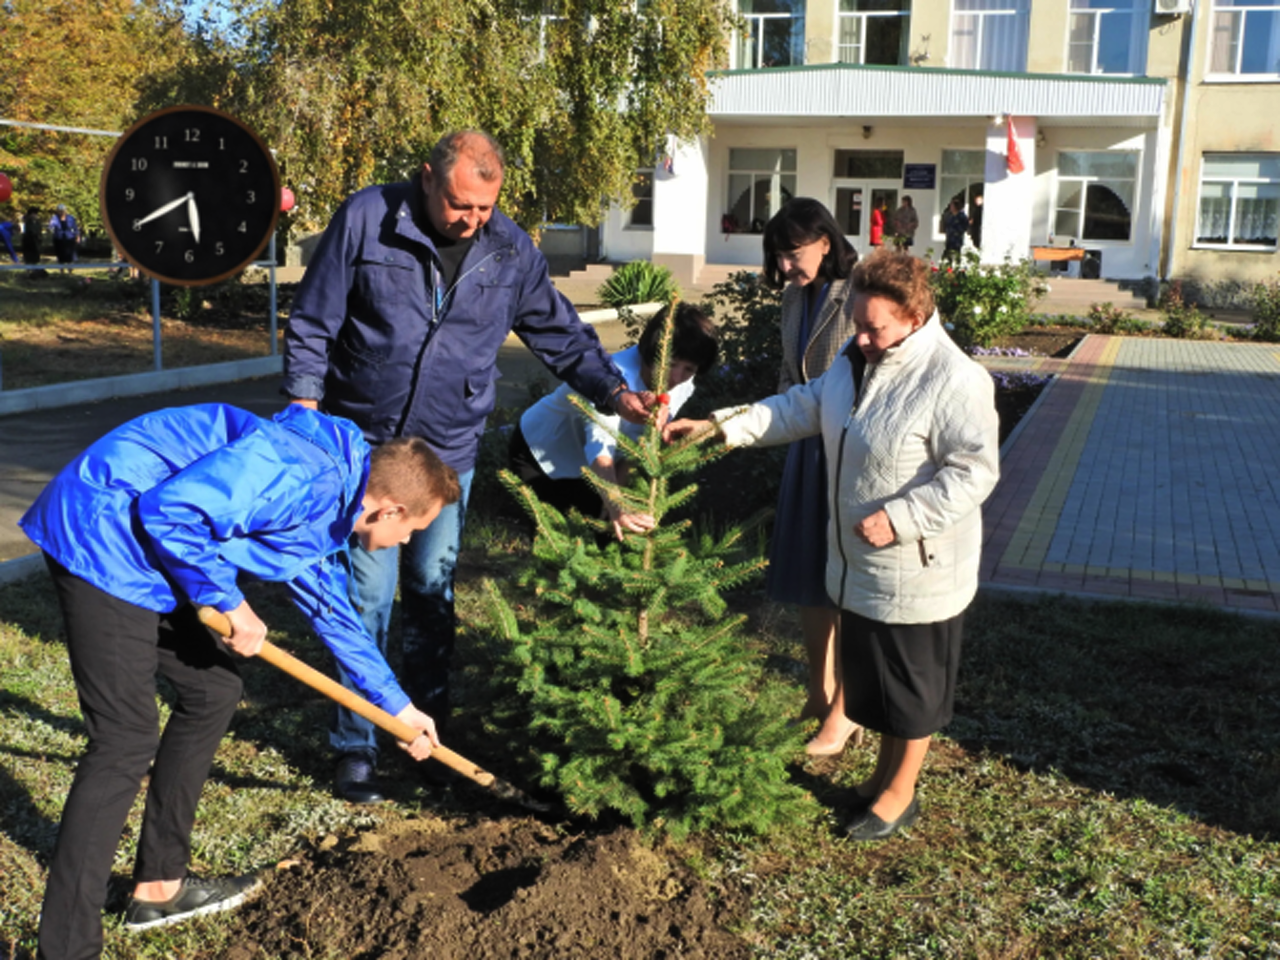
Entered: 5 h 40 min
